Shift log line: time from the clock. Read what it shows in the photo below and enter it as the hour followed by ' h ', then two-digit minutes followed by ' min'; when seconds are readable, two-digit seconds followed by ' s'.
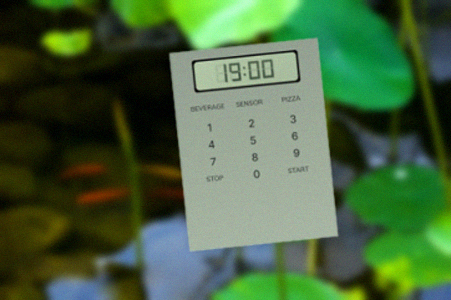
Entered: 19 h 00 min
